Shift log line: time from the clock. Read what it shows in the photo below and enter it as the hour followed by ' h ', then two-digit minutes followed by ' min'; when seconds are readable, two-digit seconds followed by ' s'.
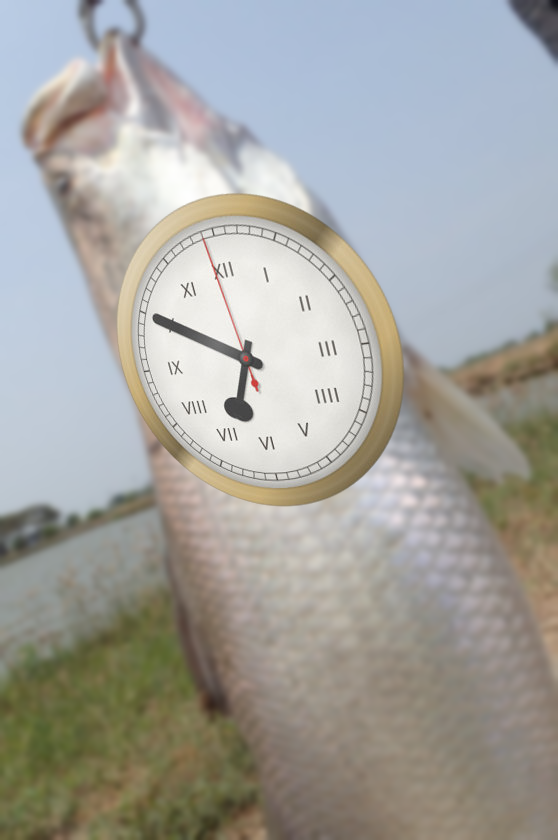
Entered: 6 h 49 min 59 s
